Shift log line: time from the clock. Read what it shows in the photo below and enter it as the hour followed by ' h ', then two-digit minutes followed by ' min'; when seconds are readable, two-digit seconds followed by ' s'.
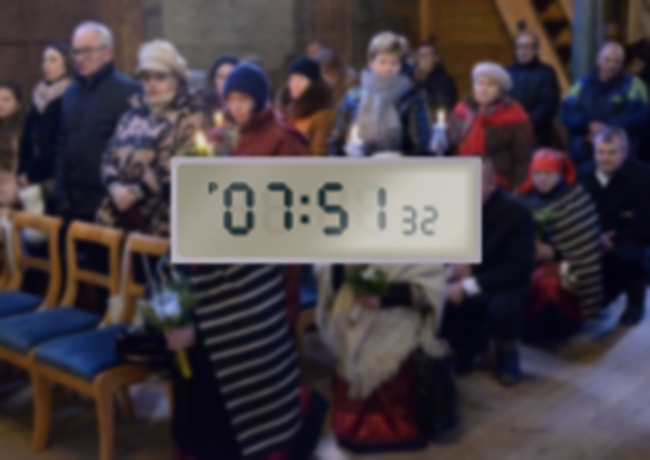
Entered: 7 h 51 min 32 s
